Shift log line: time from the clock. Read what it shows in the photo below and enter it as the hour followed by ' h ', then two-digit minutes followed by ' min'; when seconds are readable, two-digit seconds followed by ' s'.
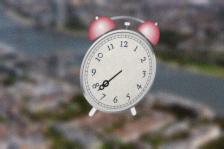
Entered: 7 h 38 min
